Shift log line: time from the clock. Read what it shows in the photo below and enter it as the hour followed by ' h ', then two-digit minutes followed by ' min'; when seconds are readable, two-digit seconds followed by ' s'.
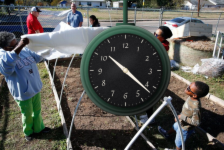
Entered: 10 h 22 min
